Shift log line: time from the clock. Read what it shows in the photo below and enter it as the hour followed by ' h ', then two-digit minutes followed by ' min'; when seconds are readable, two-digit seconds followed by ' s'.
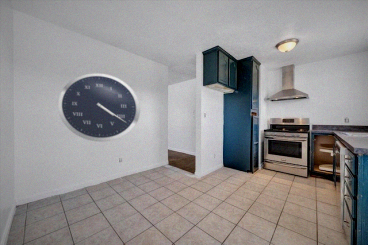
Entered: 4 h 21 min
